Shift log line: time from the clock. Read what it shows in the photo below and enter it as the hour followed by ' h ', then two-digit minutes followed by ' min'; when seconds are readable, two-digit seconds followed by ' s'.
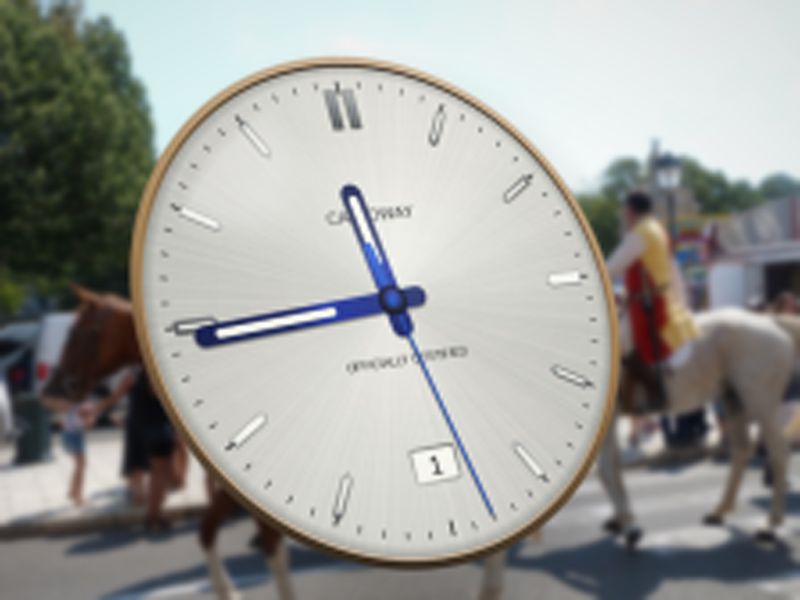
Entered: 11 h 44 min 28 s
